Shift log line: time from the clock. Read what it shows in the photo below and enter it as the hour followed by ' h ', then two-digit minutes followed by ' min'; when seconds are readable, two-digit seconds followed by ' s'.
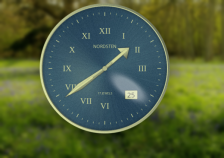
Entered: 1 h 39 min
